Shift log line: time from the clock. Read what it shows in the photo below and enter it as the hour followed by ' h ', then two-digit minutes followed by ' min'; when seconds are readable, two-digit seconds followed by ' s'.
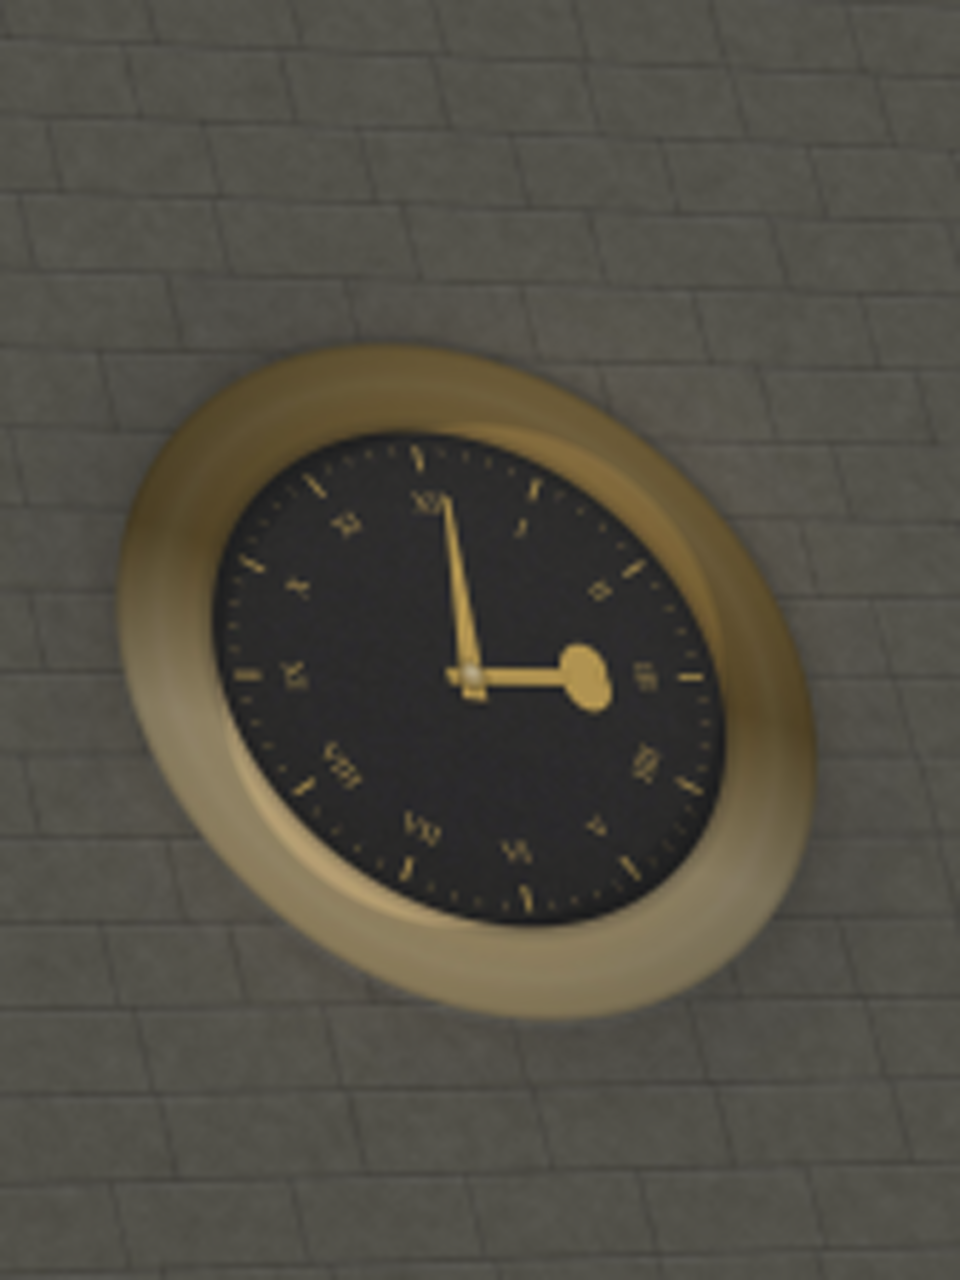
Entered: 3 h 01 min
